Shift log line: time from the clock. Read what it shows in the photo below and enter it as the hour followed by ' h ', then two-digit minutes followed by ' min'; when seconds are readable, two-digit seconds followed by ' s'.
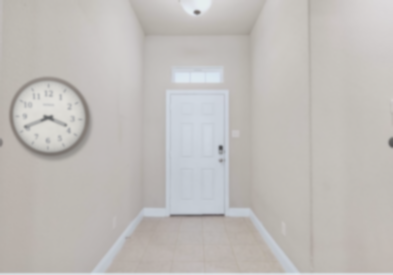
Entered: 3 h 41 min
